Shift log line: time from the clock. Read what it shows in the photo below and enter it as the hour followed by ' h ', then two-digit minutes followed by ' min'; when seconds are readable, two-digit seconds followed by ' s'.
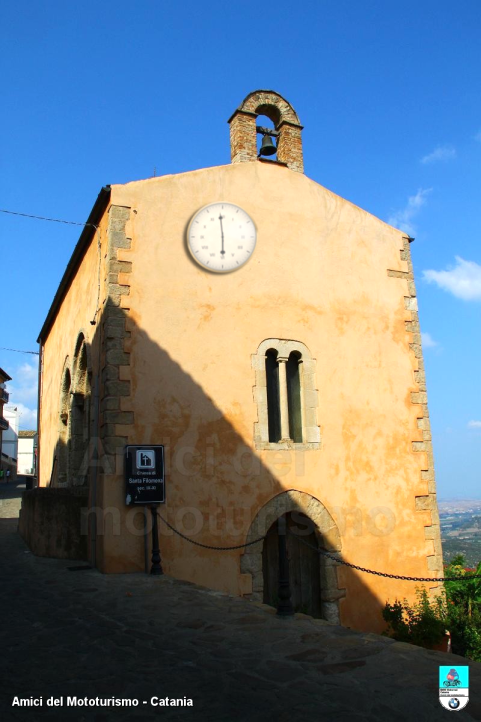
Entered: 5 h 59 min
